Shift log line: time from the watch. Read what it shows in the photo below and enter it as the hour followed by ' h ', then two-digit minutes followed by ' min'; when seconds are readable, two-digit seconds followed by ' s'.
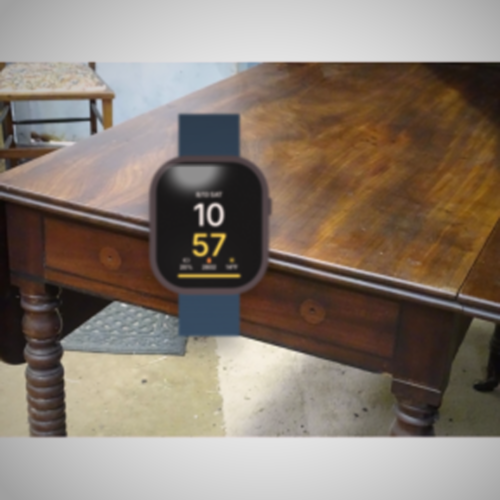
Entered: 10 h 57 min
